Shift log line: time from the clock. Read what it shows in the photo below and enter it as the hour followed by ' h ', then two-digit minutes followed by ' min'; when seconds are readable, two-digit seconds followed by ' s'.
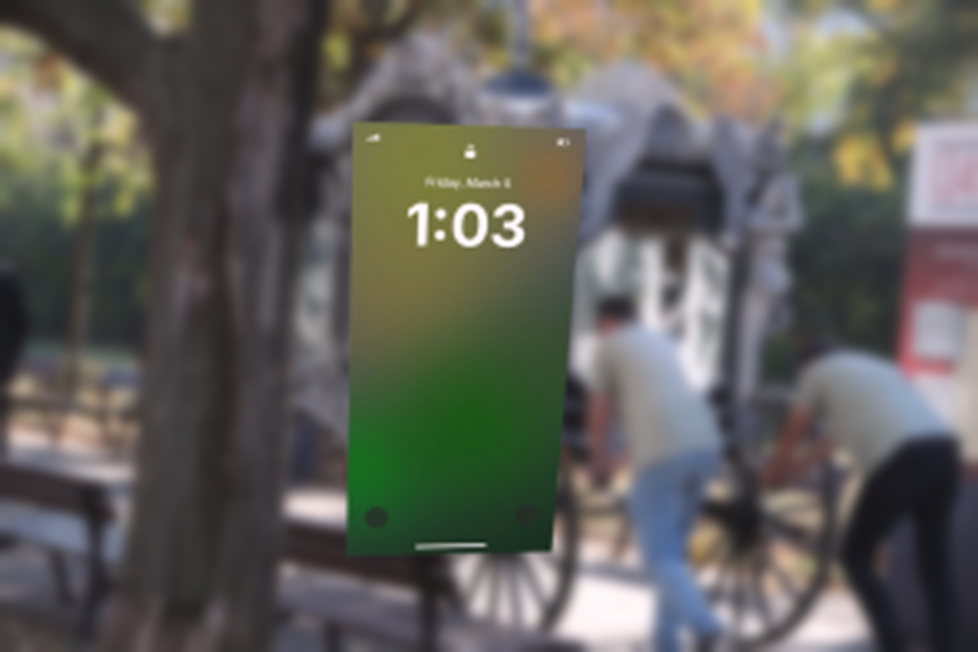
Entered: 1 h 03 min
